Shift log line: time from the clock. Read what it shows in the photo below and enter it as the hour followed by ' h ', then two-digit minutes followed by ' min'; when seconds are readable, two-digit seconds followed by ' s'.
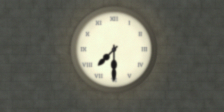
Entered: 7 h 30 min
